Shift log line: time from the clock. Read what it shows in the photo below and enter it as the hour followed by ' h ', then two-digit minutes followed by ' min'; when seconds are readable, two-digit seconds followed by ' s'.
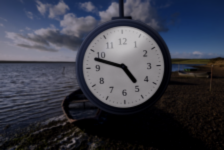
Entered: 4 h 48 min
